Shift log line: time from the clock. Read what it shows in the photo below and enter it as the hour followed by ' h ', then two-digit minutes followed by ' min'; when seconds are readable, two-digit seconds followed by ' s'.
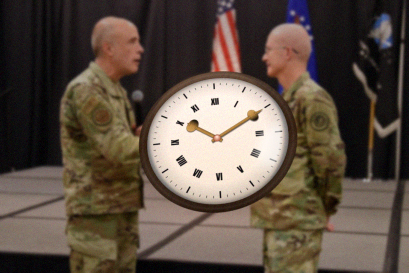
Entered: 10 h 10 min
